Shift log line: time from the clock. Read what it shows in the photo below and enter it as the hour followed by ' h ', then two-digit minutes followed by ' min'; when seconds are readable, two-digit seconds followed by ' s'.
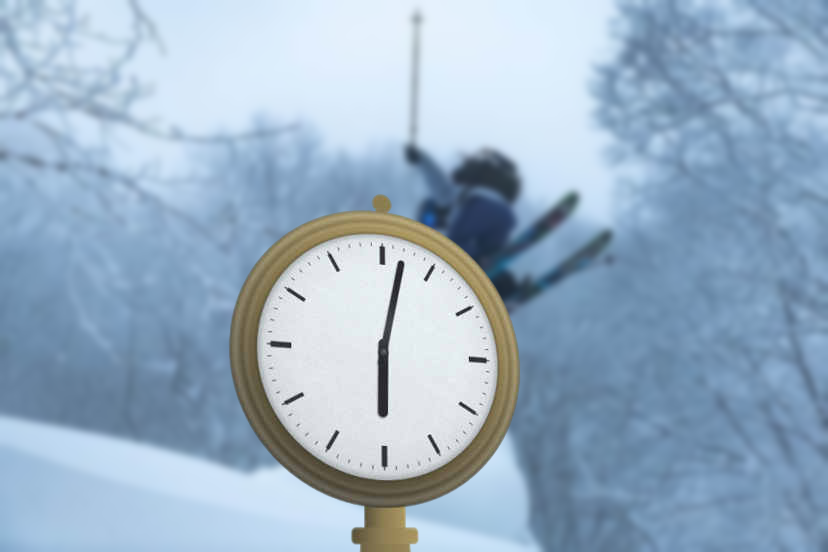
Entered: 6 h 02 min
